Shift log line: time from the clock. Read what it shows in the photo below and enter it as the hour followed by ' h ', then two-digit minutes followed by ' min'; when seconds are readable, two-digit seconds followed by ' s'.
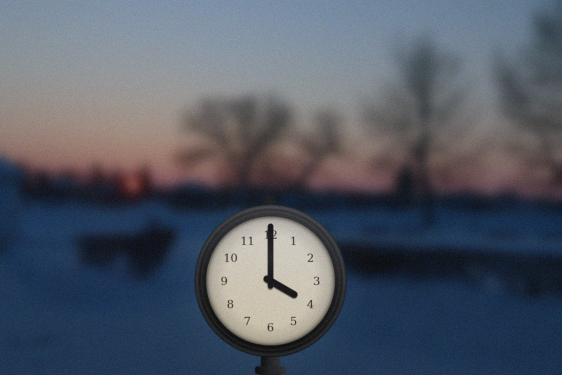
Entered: 4 h 00 min
